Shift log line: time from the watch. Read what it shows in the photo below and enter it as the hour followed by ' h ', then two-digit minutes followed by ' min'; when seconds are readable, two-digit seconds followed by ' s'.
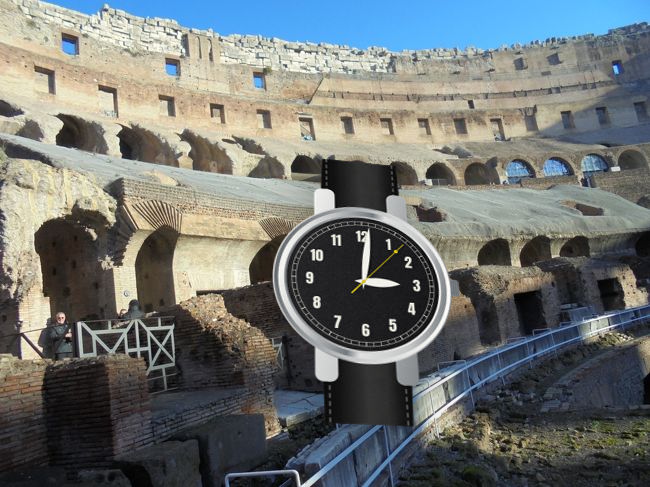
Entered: 3 h 01 min 07 s
